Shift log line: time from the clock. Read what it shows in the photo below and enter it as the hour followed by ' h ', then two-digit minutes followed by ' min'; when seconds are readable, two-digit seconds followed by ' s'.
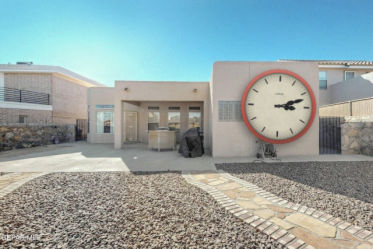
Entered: 3 h 12 min
